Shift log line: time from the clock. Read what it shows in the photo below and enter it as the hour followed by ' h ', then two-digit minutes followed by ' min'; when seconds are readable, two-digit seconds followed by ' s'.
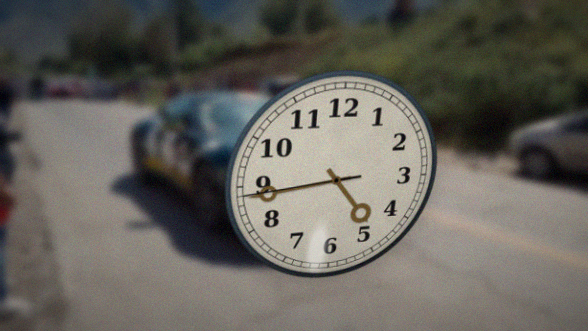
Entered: 4 h 43 min 44 s
